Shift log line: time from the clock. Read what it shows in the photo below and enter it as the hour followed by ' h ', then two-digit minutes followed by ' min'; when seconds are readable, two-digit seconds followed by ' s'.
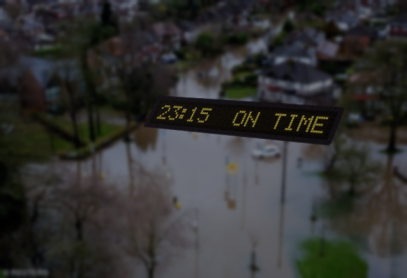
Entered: 23 h 15 min
